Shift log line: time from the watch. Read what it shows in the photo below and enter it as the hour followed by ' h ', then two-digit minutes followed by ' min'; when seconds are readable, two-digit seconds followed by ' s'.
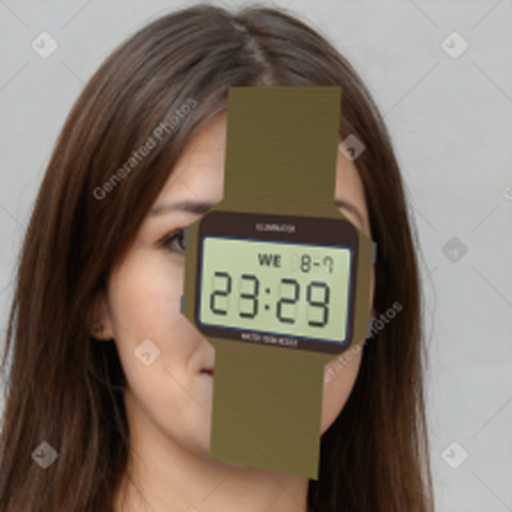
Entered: 23 h 29 min
